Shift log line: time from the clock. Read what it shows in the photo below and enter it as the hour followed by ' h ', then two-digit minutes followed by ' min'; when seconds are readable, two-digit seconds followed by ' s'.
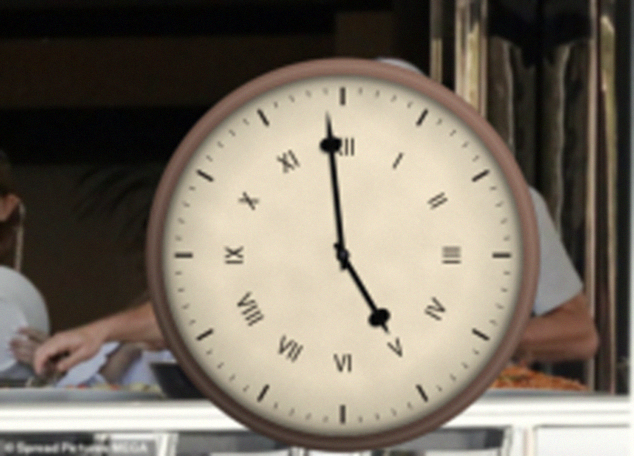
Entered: 4 h 59 min
